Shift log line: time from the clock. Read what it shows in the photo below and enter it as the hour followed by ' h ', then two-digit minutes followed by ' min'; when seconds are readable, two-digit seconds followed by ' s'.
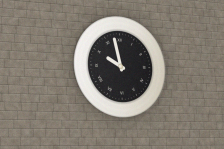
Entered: 9 h 58 min
